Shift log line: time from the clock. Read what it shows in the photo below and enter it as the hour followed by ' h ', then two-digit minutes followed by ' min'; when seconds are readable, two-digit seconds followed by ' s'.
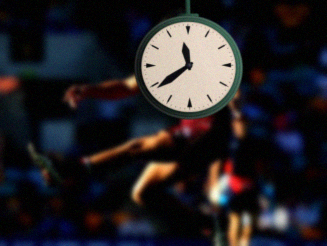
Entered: 11 h 39 min
